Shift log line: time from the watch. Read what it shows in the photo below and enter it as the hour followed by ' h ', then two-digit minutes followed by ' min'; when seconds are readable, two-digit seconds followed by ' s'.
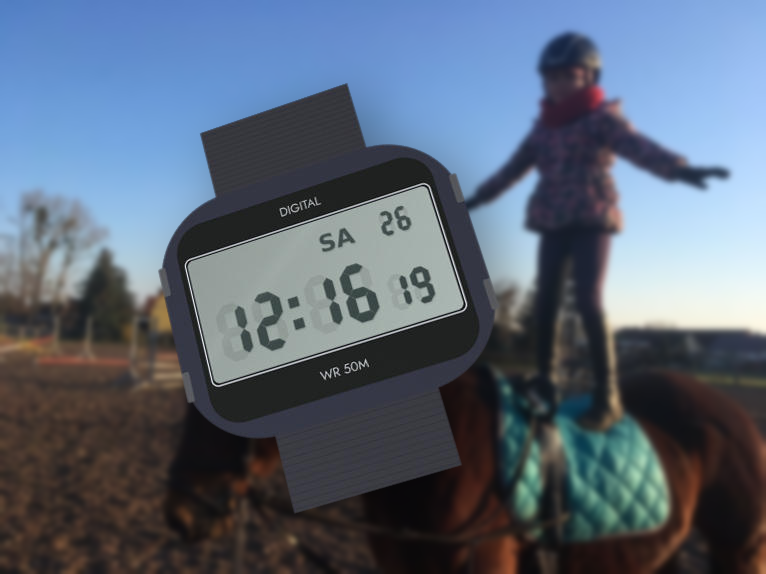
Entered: 12 h 16 min 19 s
